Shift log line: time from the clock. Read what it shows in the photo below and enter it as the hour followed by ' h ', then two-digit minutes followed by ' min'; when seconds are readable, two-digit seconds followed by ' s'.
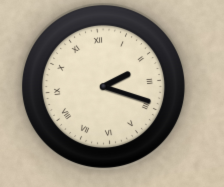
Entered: 2 h 19 min
